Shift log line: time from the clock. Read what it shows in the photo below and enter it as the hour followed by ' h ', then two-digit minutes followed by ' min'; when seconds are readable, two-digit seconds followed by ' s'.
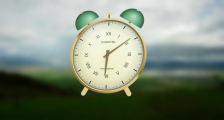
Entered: 6 h 09 min
